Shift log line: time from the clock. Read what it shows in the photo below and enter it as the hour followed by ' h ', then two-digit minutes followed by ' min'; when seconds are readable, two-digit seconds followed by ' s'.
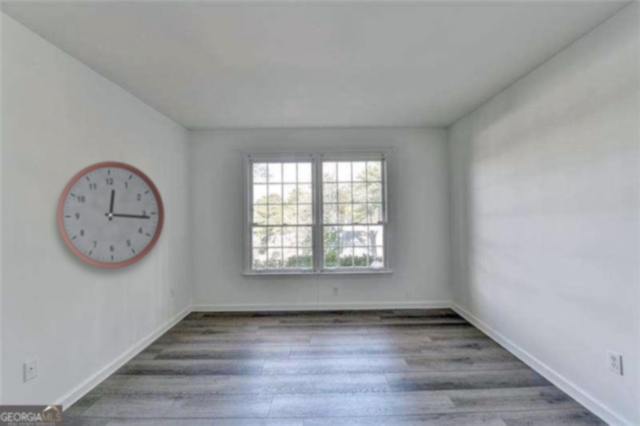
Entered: 12 h 16 min
